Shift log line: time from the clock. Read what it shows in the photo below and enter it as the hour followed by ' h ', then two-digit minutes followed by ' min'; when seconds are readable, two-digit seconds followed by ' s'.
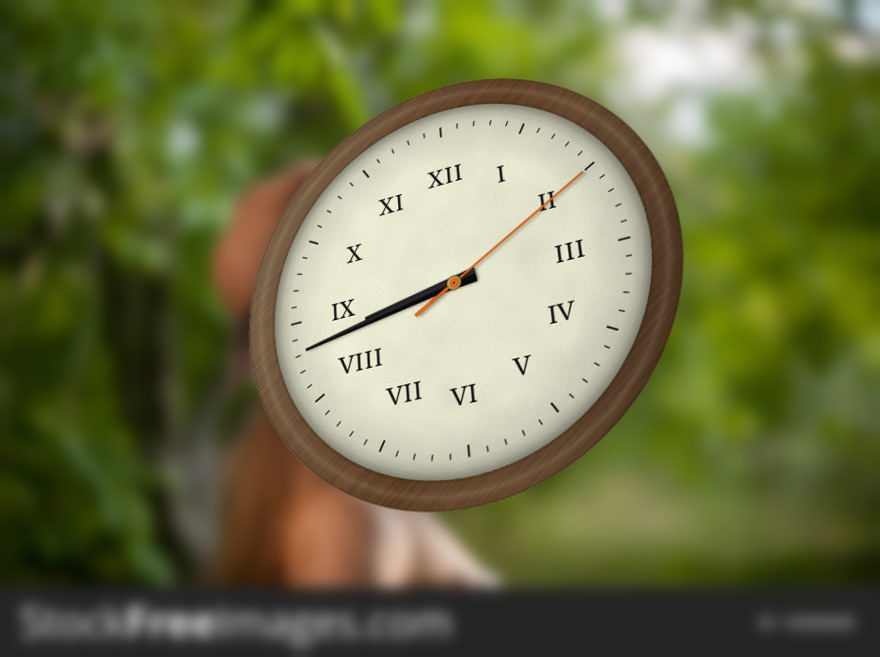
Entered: 8 h 43 min 10 s
